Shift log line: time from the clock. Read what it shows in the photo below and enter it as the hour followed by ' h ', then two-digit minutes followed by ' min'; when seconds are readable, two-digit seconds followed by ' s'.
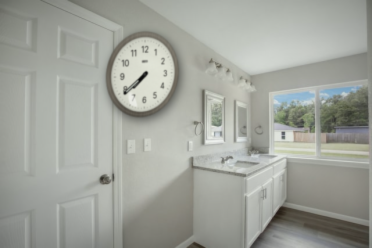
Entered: 7 h 39 min
